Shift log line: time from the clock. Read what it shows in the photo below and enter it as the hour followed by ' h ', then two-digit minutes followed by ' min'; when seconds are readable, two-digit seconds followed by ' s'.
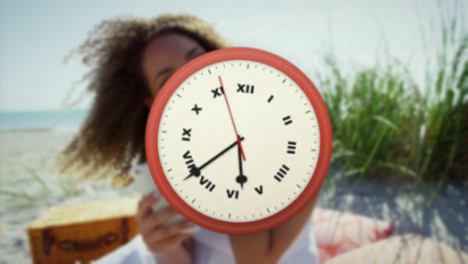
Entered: 5 h 37 min 56 s
